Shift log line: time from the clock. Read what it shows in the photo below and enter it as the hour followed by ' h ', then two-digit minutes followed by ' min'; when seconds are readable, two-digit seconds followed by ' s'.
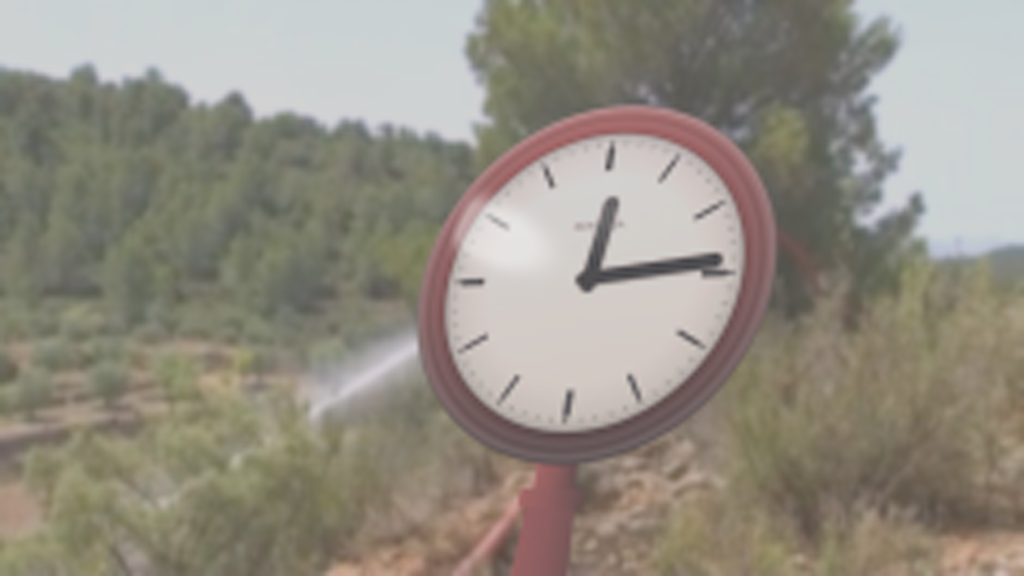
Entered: 12 h 14 min
